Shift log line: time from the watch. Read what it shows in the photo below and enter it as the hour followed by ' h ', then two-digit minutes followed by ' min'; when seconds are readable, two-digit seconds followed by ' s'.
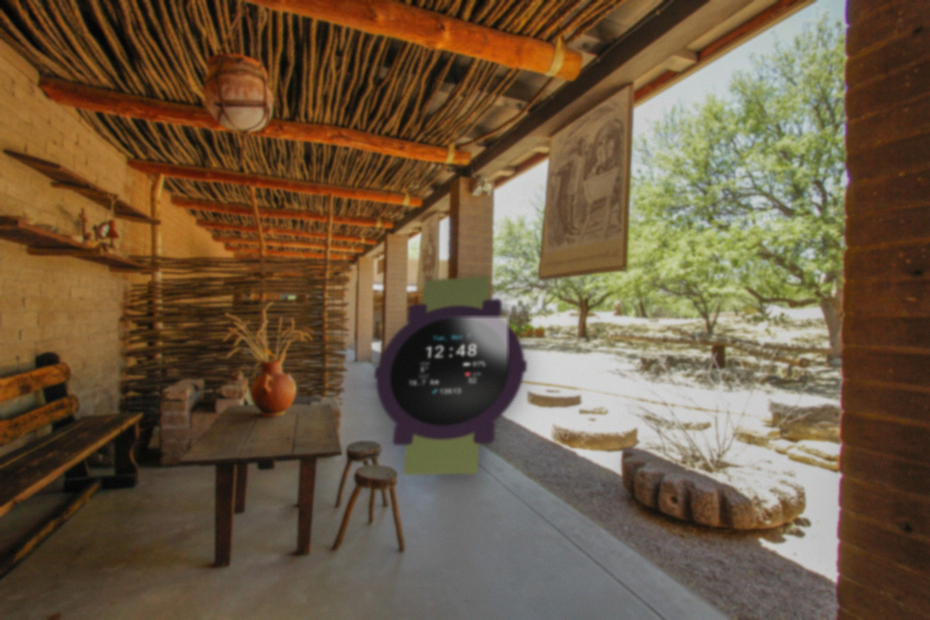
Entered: 12 h 48 min
